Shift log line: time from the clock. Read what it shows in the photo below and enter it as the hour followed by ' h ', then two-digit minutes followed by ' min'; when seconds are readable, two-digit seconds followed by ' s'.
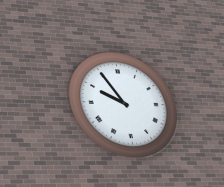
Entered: 9 h 55 min
